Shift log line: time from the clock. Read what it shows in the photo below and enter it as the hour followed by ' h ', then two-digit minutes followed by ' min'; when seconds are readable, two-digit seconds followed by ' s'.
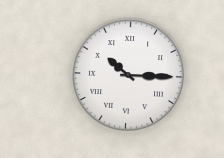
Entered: 10 h 15 min
